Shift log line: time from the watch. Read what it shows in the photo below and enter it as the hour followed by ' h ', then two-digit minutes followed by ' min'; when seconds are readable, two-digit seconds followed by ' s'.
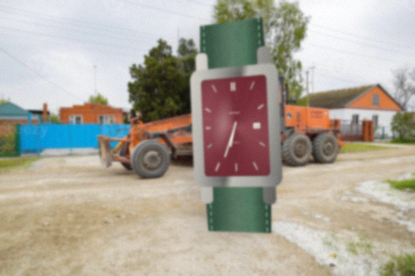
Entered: 6 h 34 min
